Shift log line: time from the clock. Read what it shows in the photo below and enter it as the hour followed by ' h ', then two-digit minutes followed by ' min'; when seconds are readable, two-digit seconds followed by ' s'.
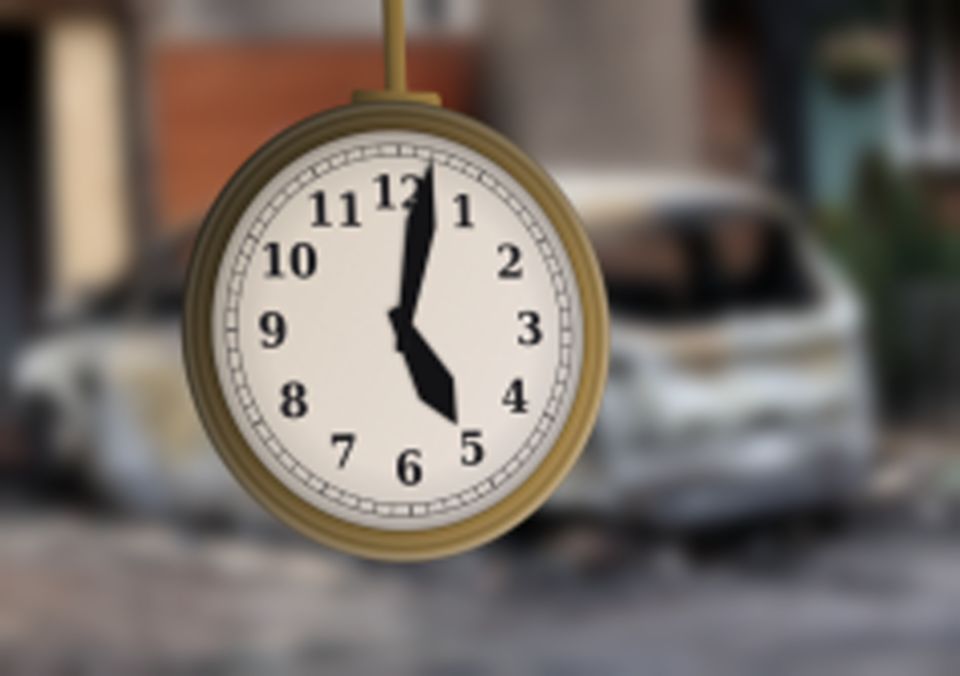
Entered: 5 h 02 min
